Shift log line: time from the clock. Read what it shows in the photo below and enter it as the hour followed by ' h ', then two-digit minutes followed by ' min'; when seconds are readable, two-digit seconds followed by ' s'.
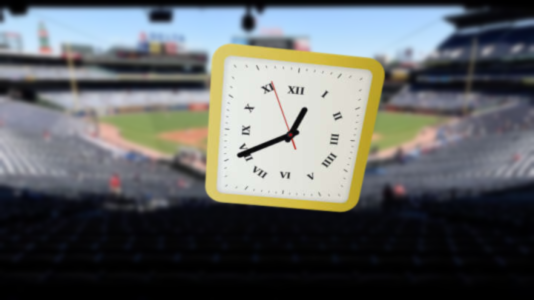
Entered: 12 h 39 min 56 s
